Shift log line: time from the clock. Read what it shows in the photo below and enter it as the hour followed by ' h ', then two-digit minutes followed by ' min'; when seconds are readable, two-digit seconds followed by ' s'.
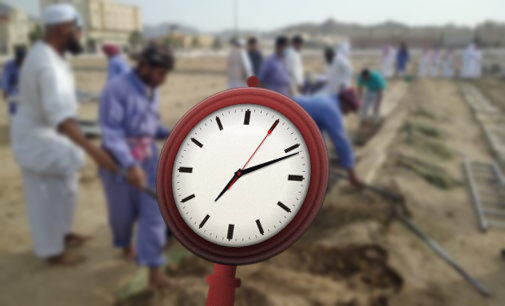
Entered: 7 h 11 min 05 s
